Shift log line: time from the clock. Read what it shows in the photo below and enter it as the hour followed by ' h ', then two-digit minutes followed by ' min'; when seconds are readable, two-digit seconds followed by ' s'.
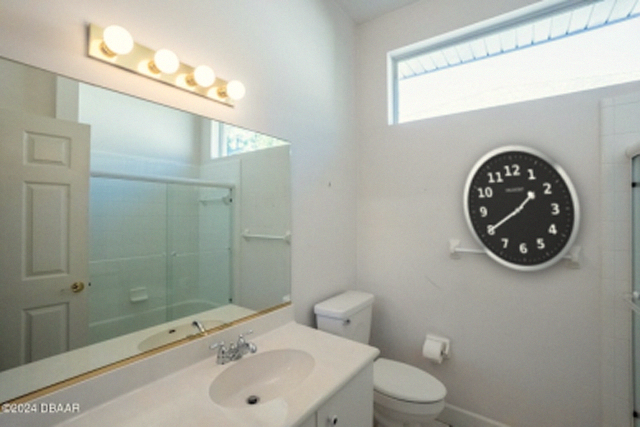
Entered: 1 h 40 min
